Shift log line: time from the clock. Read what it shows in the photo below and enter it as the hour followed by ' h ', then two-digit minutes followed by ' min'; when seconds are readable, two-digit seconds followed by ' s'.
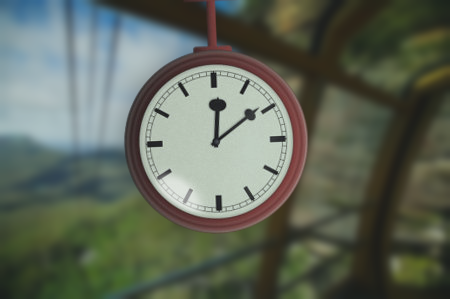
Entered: 12 h 09 min
